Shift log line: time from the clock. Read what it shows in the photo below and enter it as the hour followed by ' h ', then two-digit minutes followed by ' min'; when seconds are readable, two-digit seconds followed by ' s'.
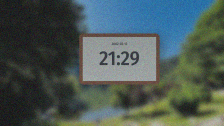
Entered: 21 h 29 min
